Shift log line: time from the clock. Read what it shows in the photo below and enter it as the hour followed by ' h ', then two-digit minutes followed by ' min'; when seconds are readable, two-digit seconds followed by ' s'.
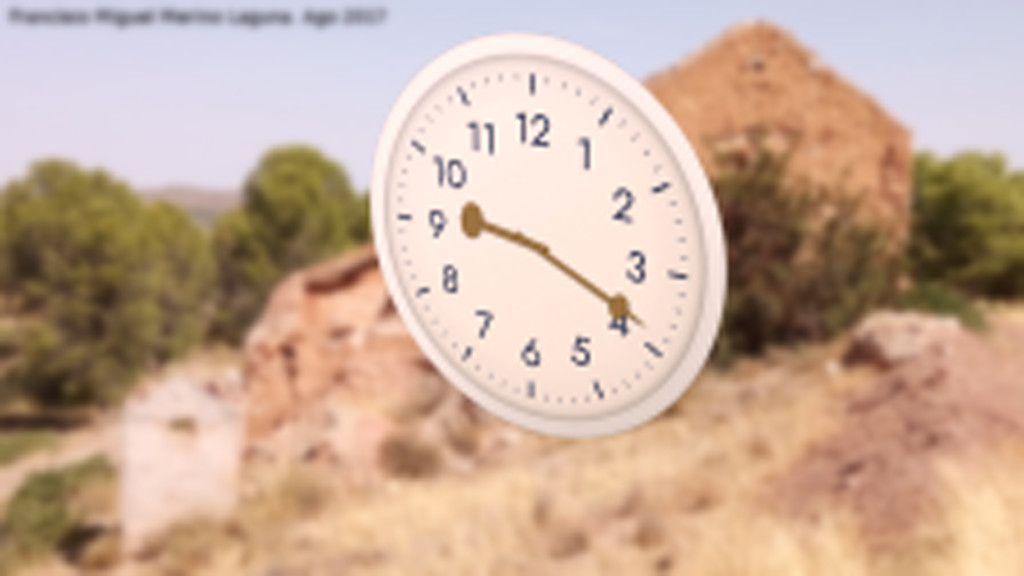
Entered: 9 h 19 min
